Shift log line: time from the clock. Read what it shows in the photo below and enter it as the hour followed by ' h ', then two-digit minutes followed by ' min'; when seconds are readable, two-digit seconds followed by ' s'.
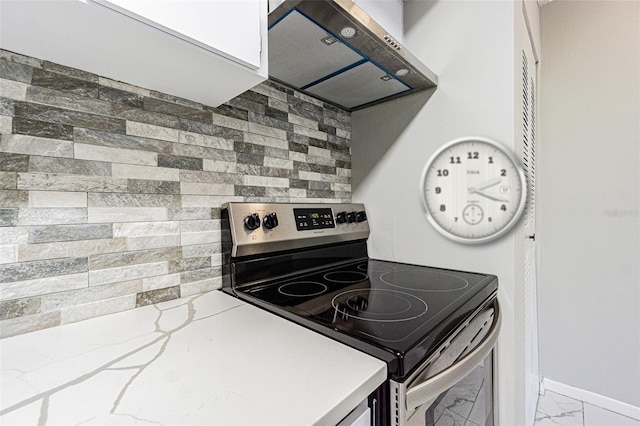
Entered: 2 h 18 min
